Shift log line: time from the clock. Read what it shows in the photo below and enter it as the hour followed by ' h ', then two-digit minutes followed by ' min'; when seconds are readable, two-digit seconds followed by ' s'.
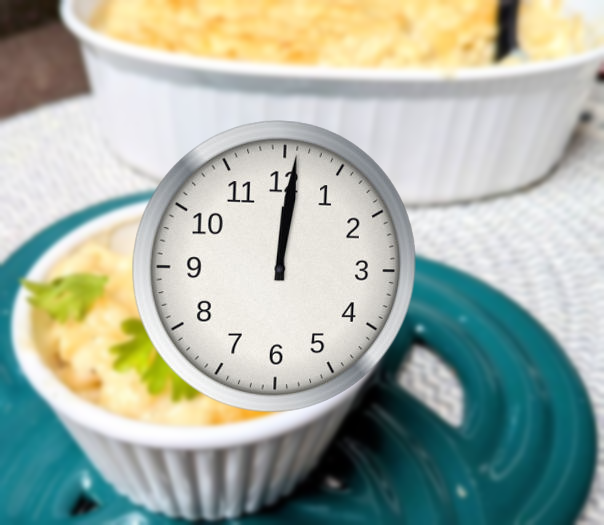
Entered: 12 h 01 min
